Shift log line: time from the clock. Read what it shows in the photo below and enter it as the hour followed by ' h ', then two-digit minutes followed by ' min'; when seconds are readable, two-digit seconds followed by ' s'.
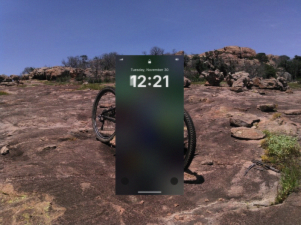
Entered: 12 h 21 min
